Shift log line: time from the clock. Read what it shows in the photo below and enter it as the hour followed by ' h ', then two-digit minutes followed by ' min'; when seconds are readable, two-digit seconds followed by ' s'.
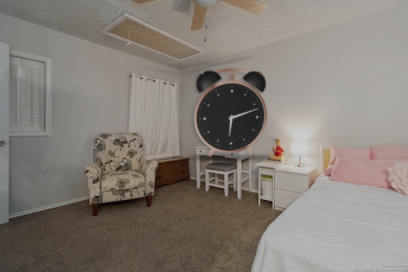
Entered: 6 h 12 min
